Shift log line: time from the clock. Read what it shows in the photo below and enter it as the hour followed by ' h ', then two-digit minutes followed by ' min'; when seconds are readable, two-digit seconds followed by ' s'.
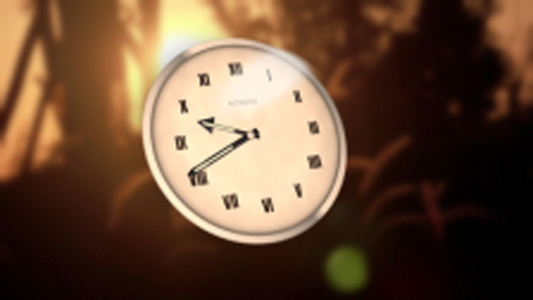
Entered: 9 h 41 min
